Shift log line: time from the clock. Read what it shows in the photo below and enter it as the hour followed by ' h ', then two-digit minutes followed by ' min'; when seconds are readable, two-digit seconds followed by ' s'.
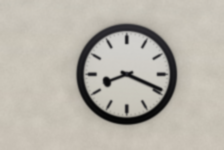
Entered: 8 h 19 min
